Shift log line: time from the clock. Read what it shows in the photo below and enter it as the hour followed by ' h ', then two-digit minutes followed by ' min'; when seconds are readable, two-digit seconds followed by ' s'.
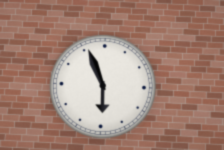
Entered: 5 h 56 min
